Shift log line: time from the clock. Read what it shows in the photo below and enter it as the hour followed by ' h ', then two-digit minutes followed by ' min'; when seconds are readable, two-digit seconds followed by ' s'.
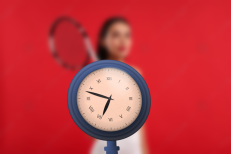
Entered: 6 h 48 min
